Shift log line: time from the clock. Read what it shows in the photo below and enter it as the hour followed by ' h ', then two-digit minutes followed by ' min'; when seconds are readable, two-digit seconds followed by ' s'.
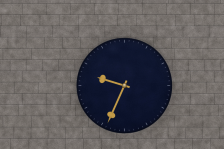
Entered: 9 h 34 min
